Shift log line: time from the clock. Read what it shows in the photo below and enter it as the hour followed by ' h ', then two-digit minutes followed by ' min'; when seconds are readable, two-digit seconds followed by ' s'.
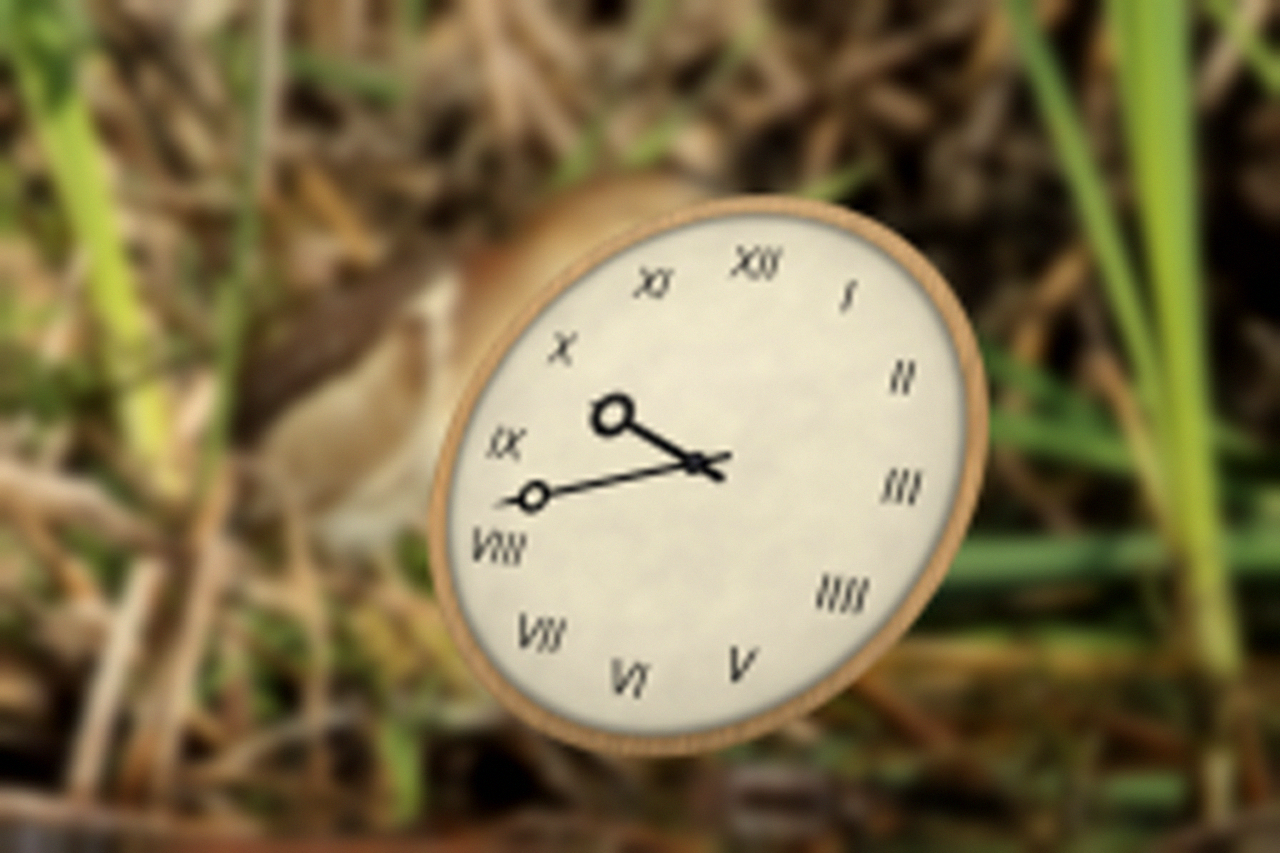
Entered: 9 h 42 min
